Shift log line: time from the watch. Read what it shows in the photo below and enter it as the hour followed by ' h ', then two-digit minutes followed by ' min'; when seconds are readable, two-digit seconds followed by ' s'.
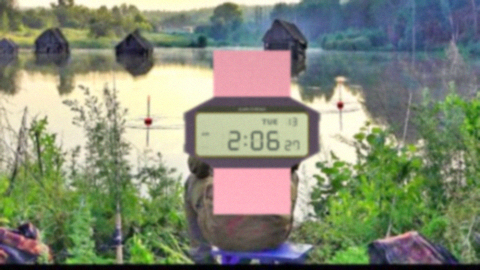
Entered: 2 h 06 min
